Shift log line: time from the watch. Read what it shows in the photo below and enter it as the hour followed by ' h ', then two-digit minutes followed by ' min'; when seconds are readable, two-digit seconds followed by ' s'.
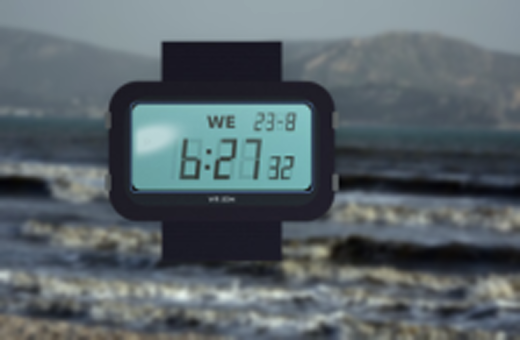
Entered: 6 h 27 min 32 s
